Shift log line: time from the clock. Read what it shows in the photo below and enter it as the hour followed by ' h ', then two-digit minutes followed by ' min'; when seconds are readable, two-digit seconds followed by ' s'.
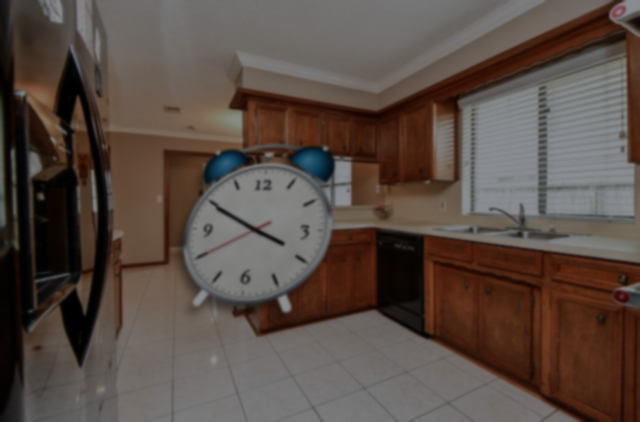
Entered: 3 h 49 min 40 s
